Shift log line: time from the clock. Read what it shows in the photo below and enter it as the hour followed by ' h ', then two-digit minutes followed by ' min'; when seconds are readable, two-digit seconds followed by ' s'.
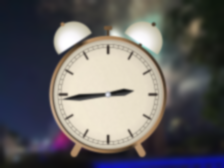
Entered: 2 h 44 min
